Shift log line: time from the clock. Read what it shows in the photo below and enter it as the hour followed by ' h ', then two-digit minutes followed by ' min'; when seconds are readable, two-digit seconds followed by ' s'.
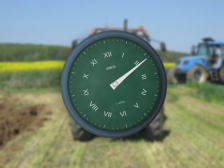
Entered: 2 h 11 min
